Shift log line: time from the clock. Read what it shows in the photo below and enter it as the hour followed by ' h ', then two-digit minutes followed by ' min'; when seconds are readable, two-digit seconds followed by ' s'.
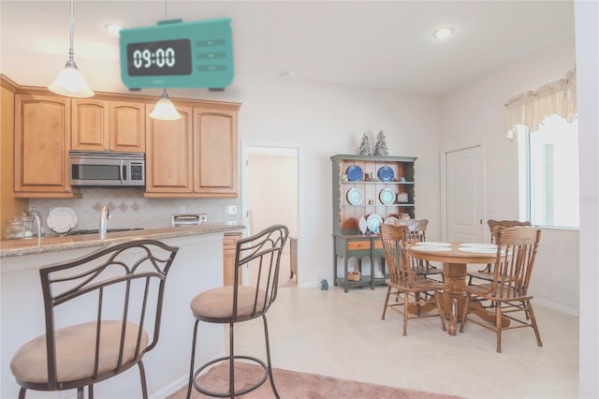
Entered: 9 h 00 min
